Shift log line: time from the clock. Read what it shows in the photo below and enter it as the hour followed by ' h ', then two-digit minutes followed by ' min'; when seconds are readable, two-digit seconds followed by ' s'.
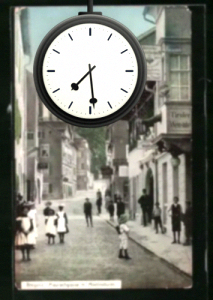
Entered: 7 h 29 min
